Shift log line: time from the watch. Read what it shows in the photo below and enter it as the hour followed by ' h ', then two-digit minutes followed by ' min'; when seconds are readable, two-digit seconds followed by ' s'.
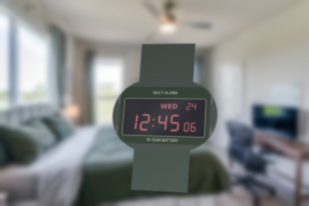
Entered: 12 h 45 min
